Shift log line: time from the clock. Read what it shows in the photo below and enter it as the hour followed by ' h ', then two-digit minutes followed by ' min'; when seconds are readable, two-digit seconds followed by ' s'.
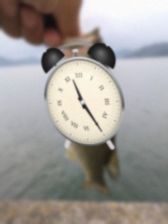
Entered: 11 h 25 min
